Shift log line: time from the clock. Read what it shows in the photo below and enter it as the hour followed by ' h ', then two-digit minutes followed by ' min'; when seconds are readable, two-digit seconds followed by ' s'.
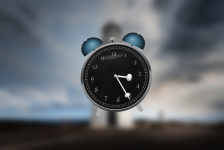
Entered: 3 h 26 min
